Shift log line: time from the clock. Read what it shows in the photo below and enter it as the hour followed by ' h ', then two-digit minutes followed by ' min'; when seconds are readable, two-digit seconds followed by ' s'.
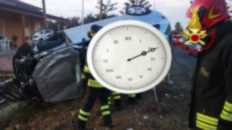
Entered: 2 h 11 min
